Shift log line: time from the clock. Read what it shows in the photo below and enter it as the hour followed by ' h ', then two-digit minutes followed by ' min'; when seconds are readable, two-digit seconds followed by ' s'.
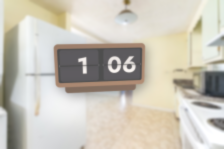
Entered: 1 h 06 min
